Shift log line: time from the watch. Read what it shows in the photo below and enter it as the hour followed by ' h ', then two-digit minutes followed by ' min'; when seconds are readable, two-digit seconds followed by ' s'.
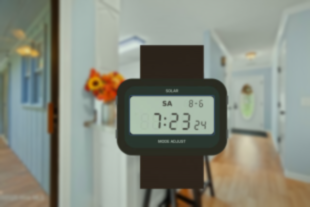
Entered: 7 h 23 min 24 s
